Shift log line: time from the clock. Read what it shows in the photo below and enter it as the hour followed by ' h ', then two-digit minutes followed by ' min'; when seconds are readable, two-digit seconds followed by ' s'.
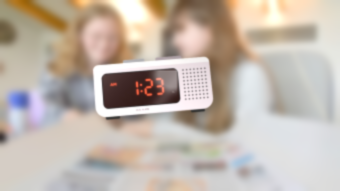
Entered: 1 h 23 min
